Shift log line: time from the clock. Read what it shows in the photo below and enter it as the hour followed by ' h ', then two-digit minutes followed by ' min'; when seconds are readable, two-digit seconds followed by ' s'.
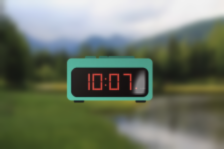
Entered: 10 h 07 min
